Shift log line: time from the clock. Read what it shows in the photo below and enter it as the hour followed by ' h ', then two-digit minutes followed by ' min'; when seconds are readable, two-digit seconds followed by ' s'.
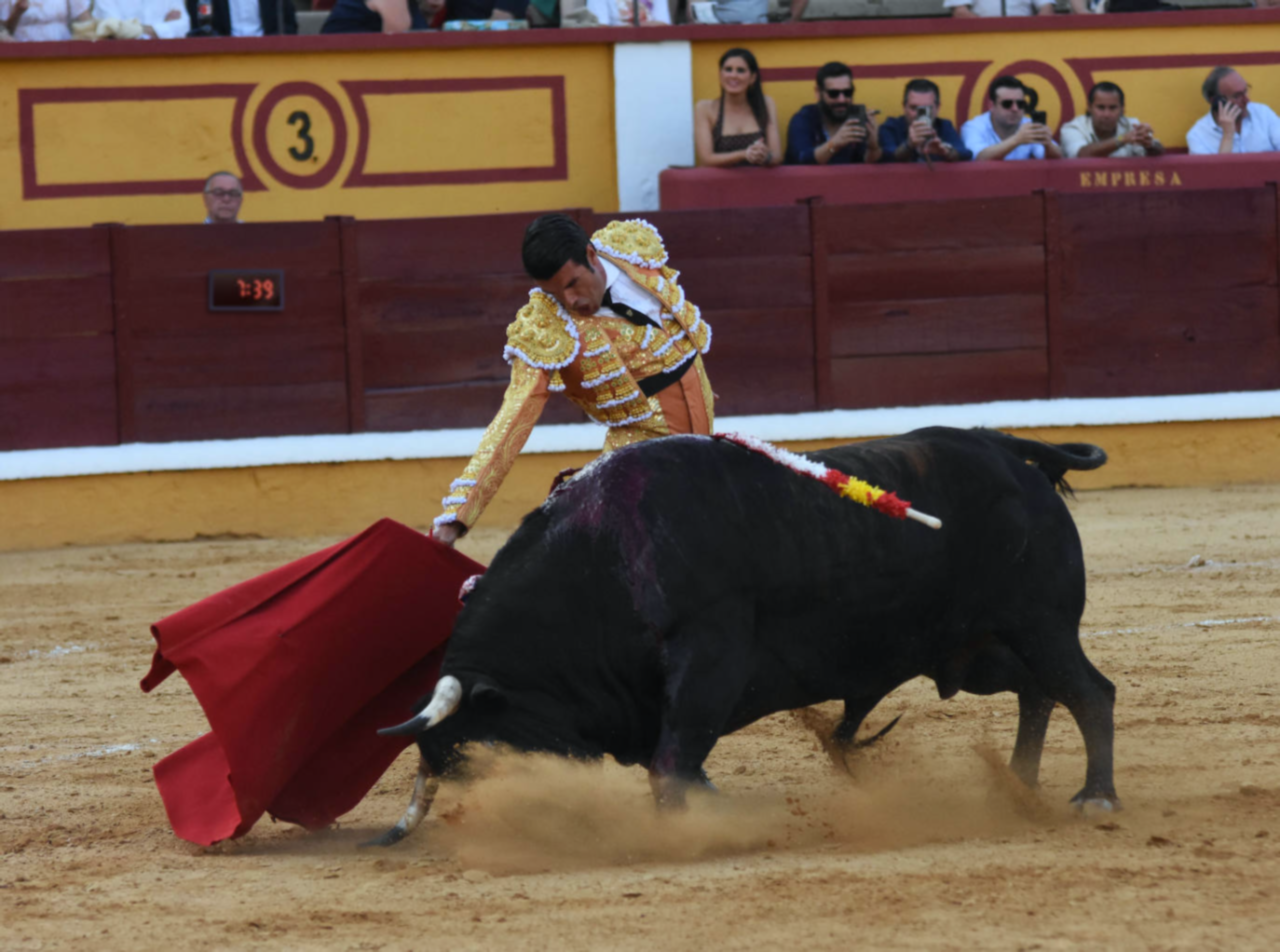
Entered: 7 h 39 min
